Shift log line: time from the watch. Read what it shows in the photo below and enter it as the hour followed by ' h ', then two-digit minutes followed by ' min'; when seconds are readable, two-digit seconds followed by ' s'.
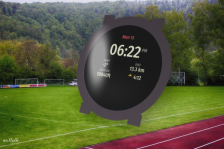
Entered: 6 h 22 min
